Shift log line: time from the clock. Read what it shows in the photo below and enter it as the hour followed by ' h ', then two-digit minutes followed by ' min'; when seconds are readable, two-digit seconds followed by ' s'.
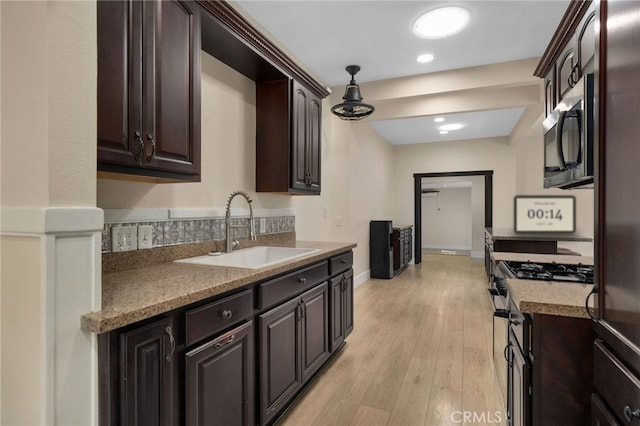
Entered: 0 h 14 min
